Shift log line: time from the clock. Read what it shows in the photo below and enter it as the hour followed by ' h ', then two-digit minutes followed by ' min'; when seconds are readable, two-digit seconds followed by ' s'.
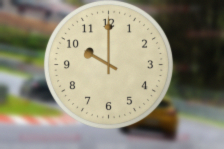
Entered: 10 h 00 min
